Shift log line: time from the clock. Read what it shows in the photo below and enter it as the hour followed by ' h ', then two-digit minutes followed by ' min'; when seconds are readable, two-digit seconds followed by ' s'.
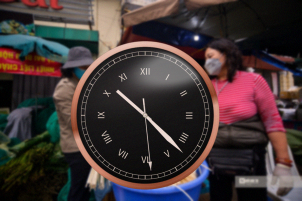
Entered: 10 h 22 min 29 s
